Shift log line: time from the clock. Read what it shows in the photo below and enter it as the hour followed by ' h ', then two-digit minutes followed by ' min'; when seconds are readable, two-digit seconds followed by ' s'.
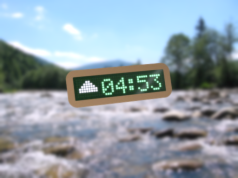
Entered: 4 h 53 min
